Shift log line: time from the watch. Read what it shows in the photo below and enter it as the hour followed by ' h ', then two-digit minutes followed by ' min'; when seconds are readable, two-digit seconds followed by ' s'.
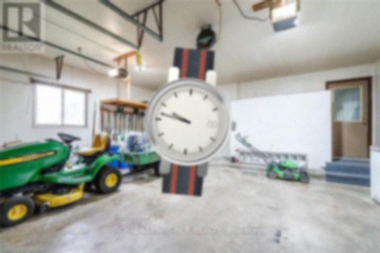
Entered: 9 h 47 min
